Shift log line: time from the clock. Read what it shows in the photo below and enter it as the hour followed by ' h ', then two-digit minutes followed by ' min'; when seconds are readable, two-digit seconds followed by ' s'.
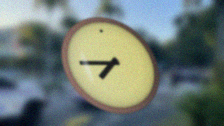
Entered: 7 h 46 min
